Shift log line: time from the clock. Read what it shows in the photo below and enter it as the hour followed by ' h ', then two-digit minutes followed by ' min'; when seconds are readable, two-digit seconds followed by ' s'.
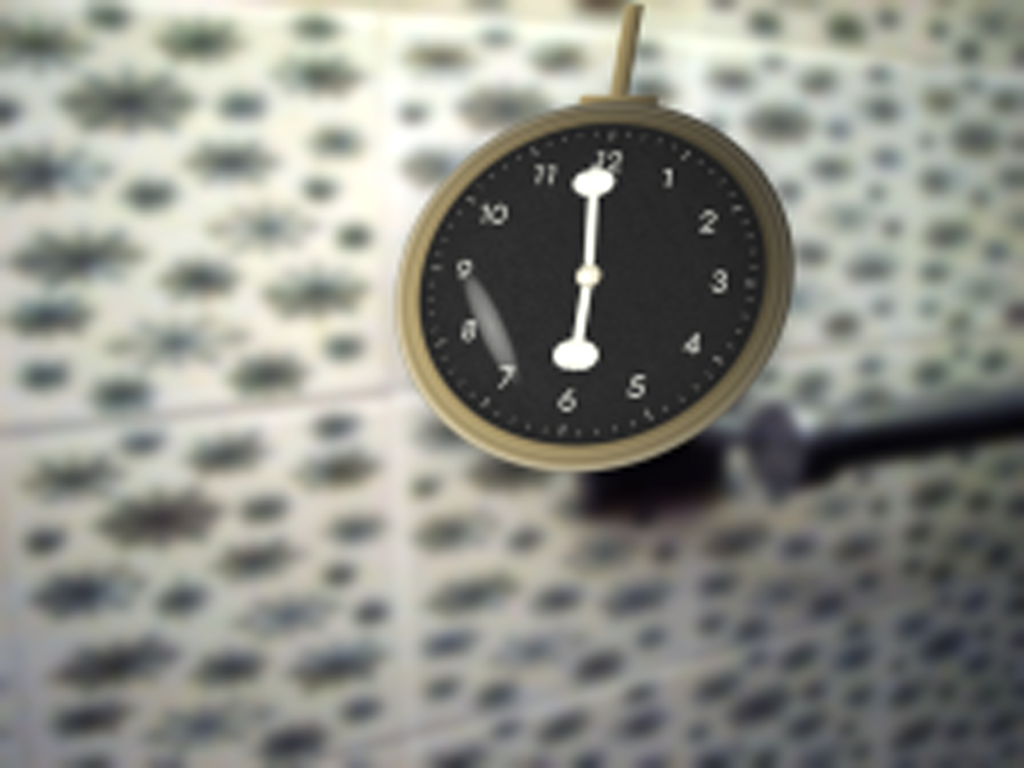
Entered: 5 h 59 min
